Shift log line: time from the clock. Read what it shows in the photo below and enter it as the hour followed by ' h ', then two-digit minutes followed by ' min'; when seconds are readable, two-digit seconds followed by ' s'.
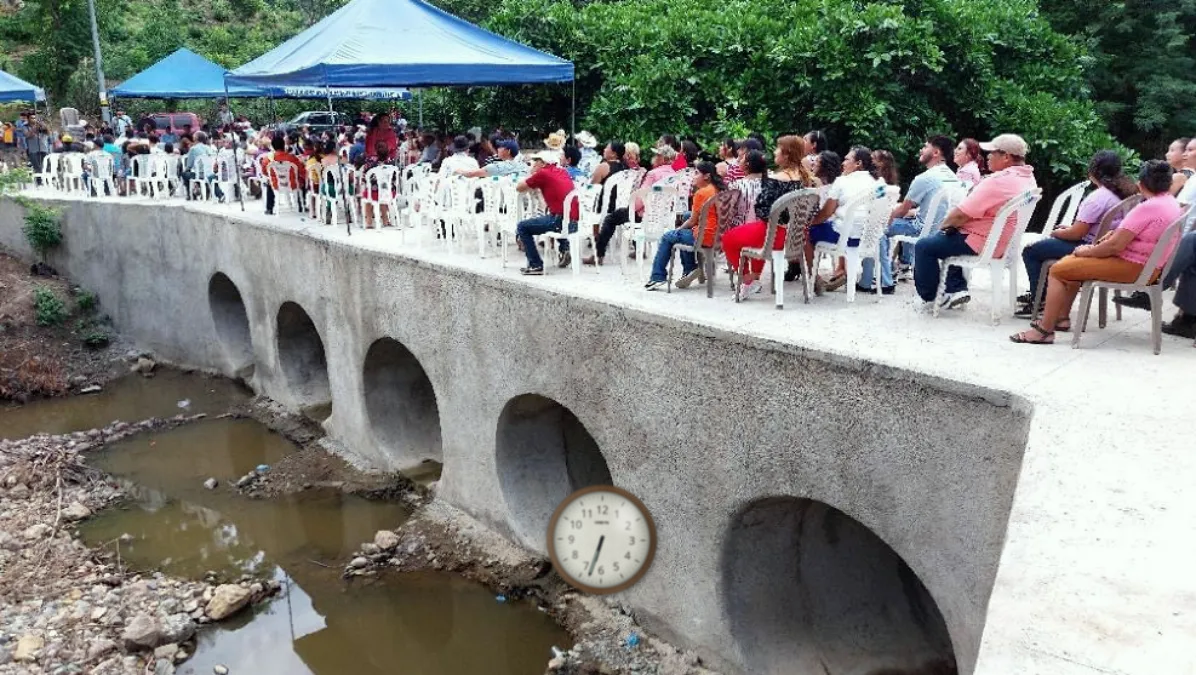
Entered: 6 h 33 min
